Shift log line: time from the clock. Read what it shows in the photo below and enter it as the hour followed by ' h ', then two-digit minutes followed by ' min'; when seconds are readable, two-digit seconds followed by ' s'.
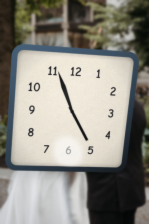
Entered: 4 h 56 min
